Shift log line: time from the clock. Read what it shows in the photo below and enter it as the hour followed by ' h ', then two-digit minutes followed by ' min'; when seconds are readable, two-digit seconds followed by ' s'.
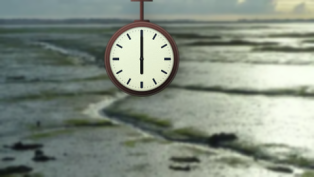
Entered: 6 h 00 min
